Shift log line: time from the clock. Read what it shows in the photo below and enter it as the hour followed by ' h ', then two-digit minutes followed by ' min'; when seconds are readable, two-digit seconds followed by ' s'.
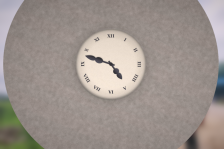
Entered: 4 h 48 min
